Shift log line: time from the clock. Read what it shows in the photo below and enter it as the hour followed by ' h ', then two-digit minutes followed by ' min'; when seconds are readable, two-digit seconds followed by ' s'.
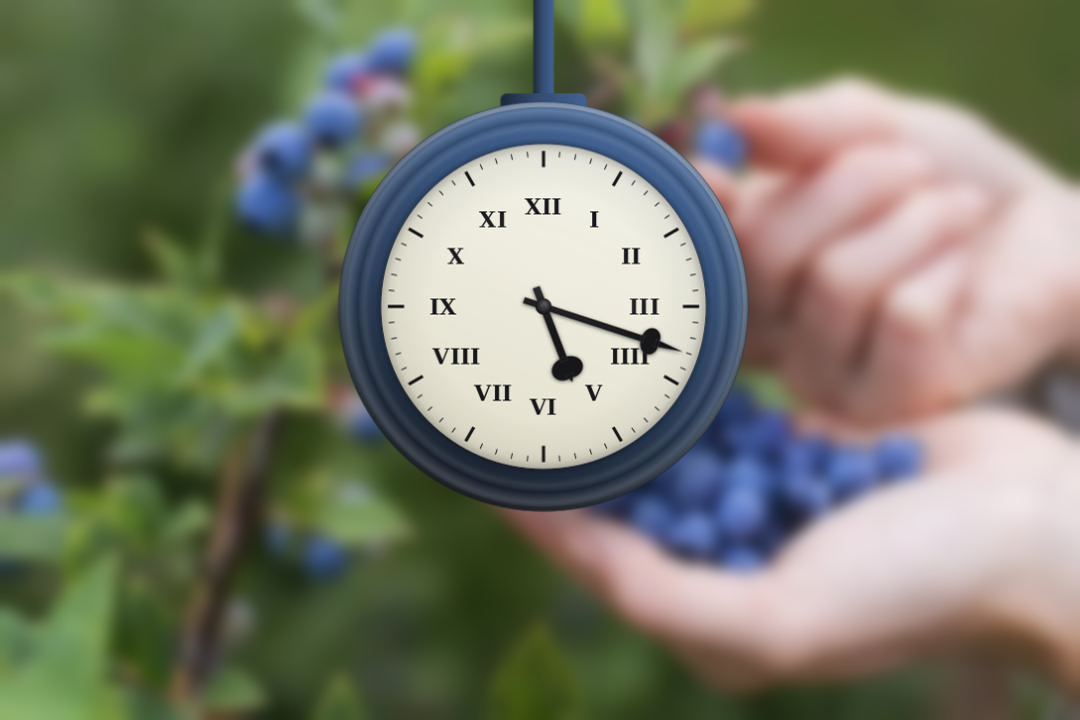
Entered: 5 h 18 min
